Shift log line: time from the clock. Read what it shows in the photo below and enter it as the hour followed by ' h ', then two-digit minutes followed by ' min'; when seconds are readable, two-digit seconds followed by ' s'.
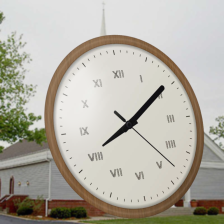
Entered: 8 h 09 min 23 s
